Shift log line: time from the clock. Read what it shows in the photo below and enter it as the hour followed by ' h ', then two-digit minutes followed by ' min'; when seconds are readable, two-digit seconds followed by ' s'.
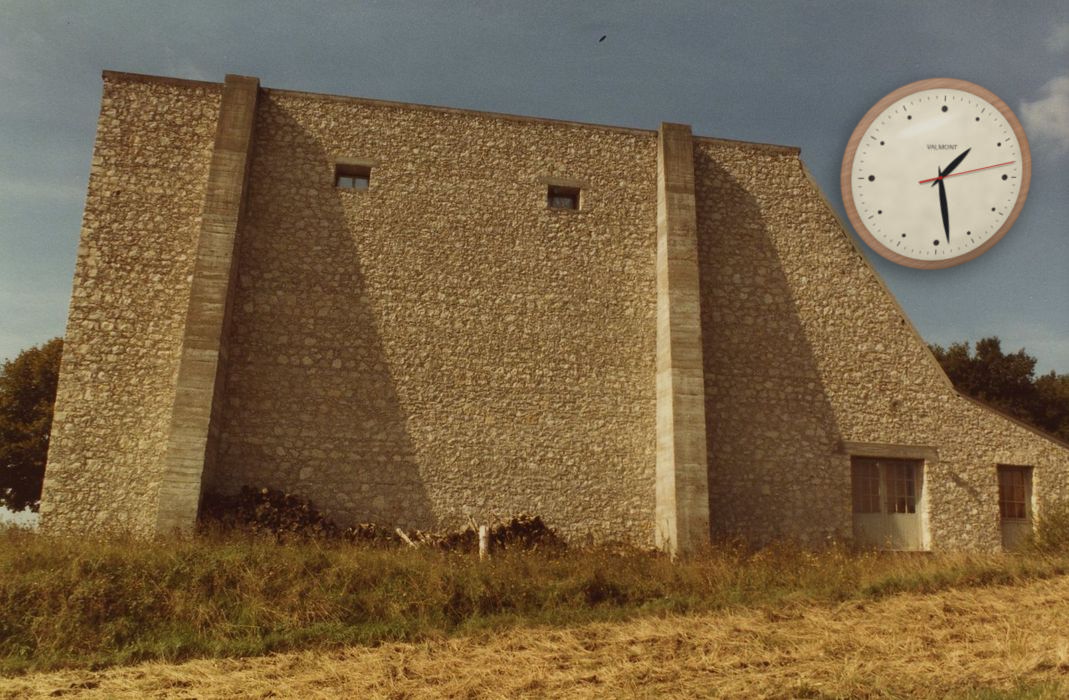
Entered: 1 h 28 min 13 s
